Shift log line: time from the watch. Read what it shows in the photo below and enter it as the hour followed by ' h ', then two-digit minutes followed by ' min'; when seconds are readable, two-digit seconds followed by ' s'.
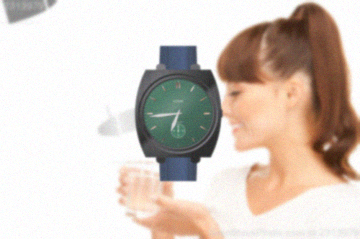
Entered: 6 h 44 min
